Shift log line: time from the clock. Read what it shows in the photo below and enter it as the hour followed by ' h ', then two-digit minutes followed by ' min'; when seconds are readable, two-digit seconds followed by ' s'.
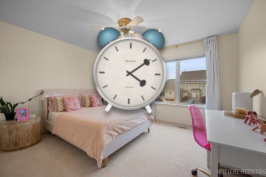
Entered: 4 h 09 min
